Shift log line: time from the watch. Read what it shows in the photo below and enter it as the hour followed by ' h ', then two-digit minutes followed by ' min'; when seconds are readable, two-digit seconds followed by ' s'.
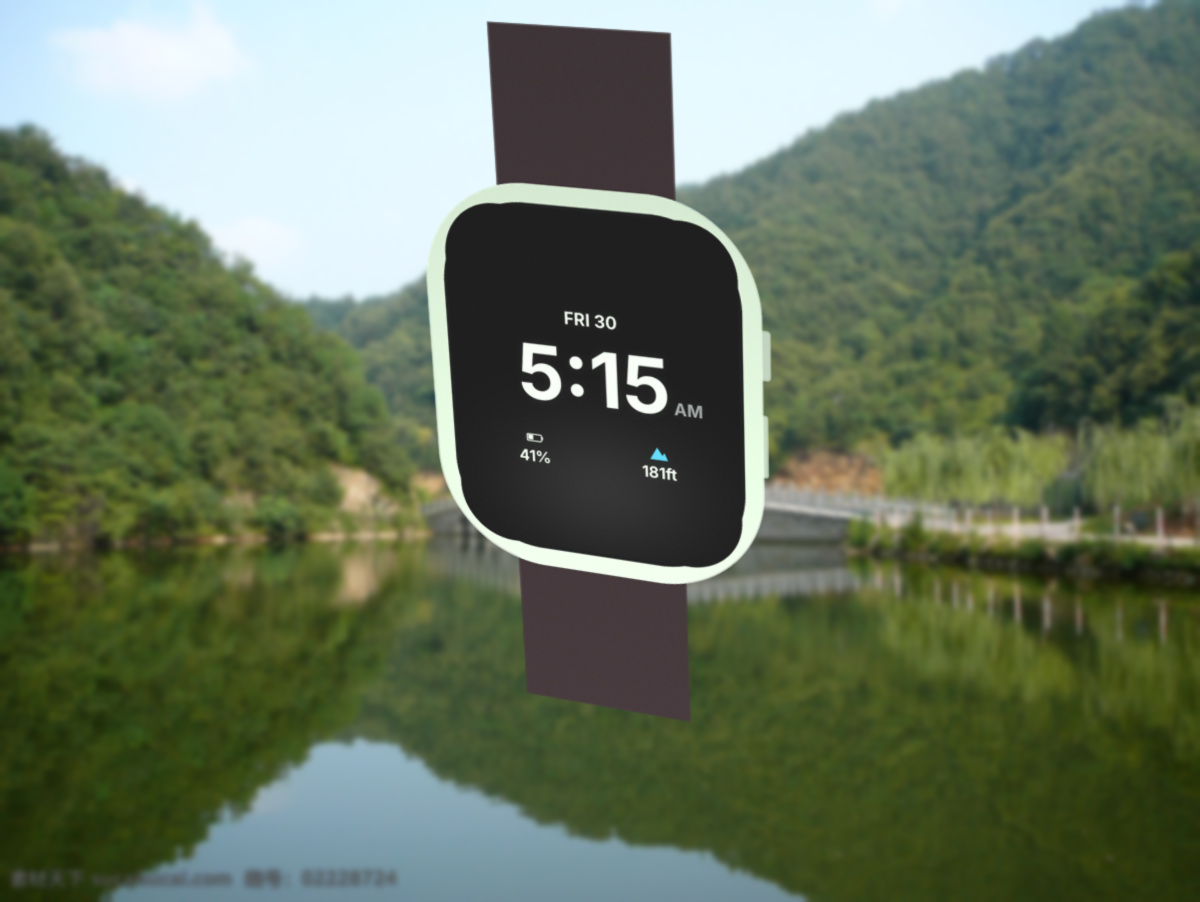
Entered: 5 h 15 min
